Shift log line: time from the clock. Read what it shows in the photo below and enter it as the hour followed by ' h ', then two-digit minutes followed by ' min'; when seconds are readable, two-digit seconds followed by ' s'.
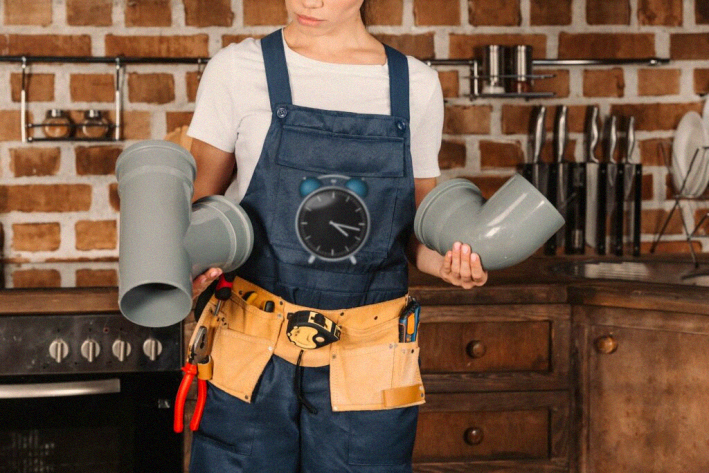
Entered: 4 h 17 min
